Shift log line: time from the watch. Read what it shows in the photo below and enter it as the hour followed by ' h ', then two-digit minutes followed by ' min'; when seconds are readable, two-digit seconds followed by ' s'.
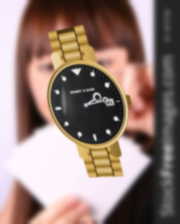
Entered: 2 h 14 min
